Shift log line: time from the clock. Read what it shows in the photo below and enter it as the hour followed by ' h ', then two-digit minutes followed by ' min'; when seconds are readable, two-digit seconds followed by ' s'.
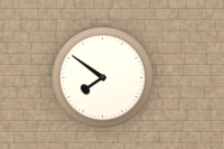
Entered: 7 h 51 min
